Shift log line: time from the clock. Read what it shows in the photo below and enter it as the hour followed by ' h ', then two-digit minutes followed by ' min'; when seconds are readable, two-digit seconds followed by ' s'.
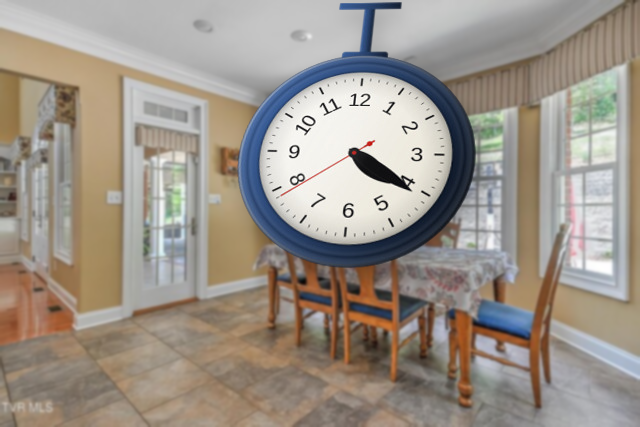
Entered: 4 h 20 min 39 s
